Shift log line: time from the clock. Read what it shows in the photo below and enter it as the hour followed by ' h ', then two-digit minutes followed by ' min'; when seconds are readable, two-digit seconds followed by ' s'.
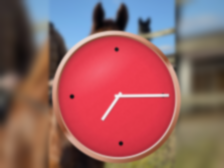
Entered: 7 h 15 min
